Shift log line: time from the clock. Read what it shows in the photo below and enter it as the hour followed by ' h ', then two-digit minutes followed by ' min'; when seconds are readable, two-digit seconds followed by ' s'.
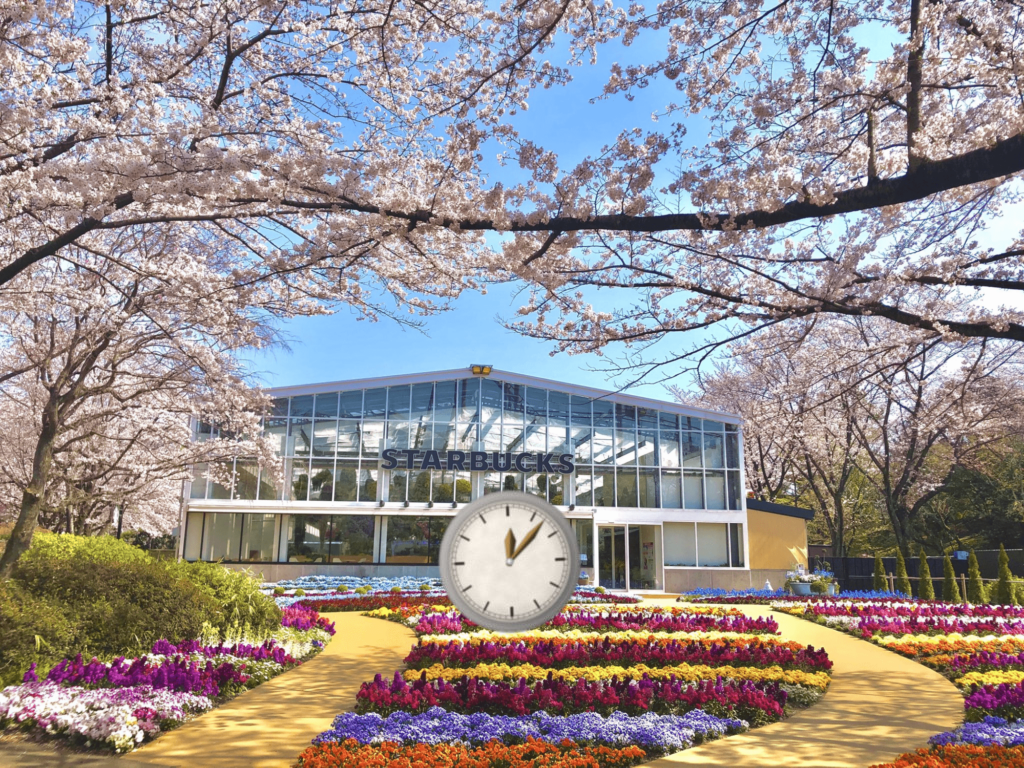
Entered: 12 h 07 min
